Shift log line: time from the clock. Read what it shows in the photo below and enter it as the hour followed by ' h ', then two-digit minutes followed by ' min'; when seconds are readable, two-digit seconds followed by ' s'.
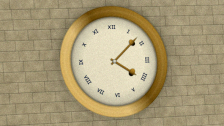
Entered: 4 h 08 min
